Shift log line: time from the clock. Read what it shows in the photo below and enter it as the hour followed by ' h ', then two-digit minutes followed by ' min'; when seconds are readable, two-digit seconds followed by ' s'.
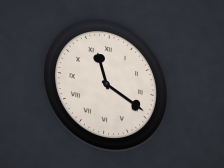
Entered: 11 h 19 min
